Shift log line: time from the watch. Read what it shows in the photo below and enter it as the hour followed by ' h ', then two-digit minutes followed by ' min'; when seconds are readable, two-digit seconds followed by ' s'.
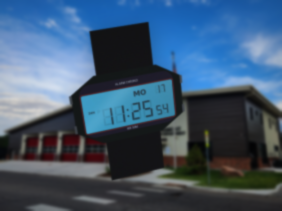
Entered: 11 h 25 min 54 s
